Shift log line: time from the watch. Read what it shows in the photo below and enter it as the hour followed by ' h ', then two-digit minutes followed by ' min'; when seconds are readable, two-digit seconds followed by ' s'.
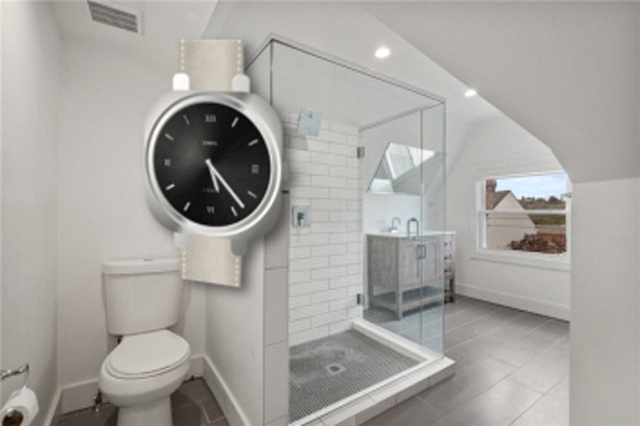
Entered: 5 h 23 min
